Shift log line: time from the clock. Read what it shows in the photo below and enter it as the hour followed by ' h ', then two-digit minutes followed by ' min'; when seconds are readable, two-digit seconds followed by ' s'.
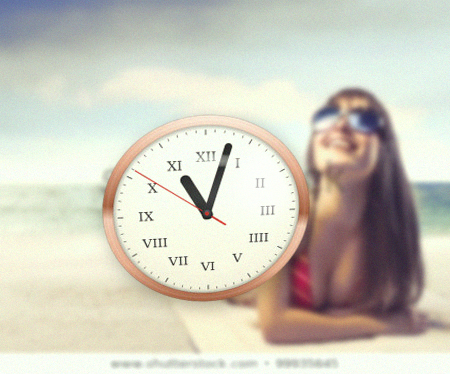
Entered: 11 h 02 min 51 s
